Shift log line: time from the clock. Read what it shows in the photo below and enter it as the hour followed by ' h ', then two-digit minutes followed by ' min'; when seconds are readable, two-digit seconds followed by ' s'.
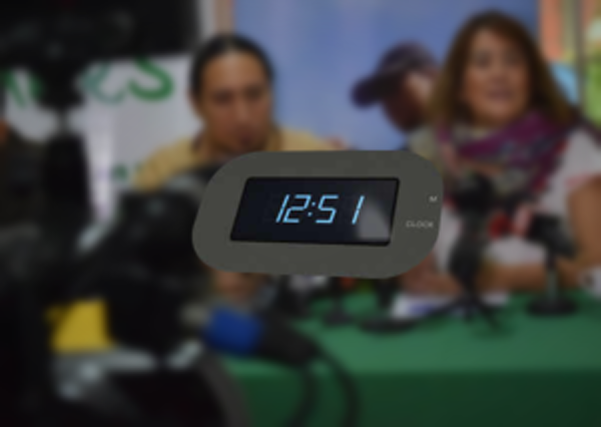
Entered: 12 h 51 min
